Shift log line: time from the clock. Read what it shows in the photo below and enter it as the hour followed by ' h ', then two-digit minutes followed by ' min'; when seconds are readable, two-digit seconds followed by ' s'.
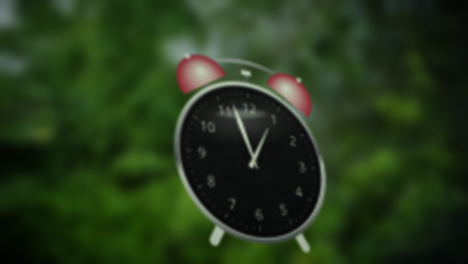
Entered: 12 h 57 min
